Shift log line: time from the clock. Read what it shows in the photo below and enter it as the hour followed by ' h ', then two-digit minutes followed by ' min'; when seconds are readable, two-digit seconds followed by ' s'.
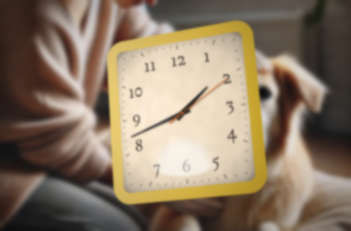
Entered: 1 h 42 min 10 s
